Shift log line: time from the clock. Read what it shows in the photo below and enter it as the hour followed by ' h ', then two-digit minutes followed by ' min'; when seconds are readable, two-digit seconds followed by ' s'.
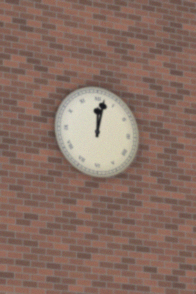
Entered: 12 h 02 min
